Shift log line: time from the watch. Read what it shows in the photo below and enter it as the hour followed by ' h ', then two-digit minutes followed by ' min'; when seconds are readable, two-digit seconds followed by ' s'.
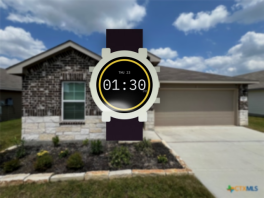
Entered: 1 h 30 min
